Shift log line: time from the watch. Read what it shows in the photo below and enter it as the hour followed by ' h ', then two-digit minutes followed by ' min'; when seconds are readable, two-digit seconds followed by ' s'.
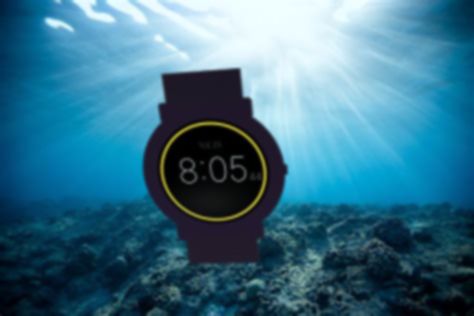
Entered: 8 h 05 min
